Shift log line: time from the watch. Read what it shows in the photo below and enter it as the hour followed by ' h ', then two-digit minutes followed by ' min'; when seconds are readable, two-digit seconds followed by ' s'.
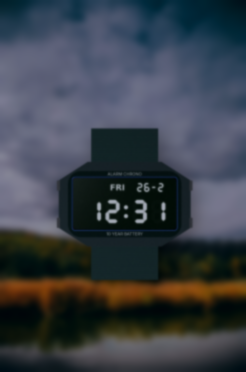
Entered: 12 h 31 min
